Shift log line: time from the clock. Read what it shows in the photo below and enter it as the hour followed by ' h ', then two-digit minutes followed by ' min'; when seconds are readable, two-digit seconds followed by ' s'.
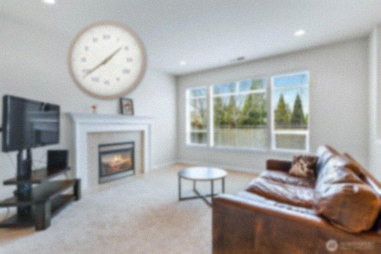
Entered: 1 h 39 min
